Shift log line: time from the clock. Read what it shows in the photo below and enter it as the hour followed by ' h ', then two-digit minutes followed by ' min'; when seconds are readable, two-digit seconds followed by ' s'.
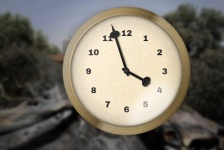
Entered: 3 h 57 min
